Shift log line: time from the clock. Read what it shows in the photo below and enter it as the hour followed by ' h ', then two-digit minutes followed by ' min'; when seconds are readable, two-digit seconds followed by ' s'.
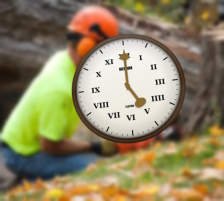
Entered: 5 h 00 min
